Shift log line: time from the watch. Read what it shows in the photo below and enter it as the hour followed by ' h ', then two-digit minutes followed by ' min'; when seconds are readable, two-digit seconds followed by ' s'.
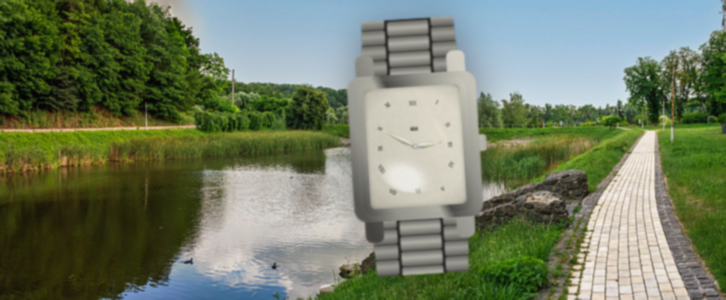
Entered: 2 h 50 min
